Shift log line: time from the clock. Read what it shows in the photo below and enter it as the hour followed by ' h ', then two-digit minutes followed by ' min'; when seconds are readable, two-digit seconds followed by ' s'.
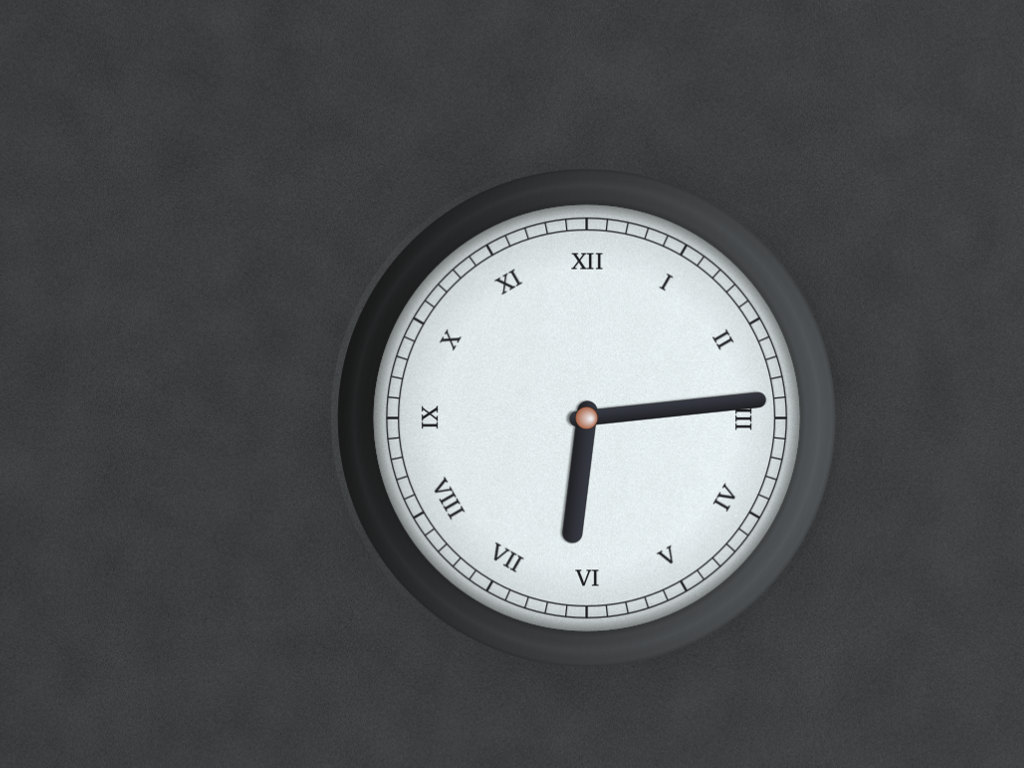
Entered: 6 h 14 min
